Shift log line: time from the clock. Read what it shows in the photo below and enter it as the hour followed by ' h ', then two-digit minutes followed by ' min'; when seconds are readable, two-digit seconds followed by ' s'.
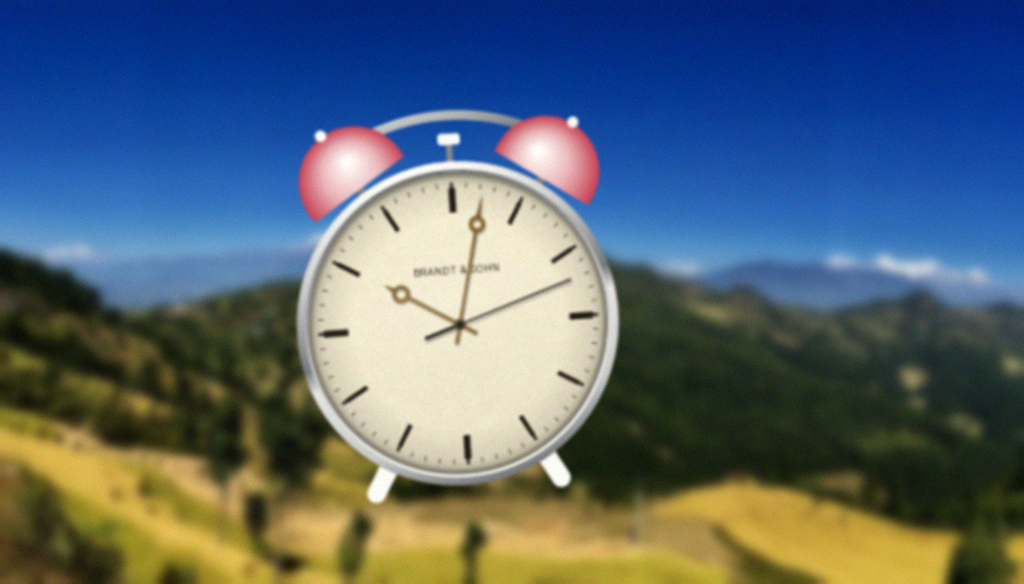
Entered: 10 h 02 min 12 s
